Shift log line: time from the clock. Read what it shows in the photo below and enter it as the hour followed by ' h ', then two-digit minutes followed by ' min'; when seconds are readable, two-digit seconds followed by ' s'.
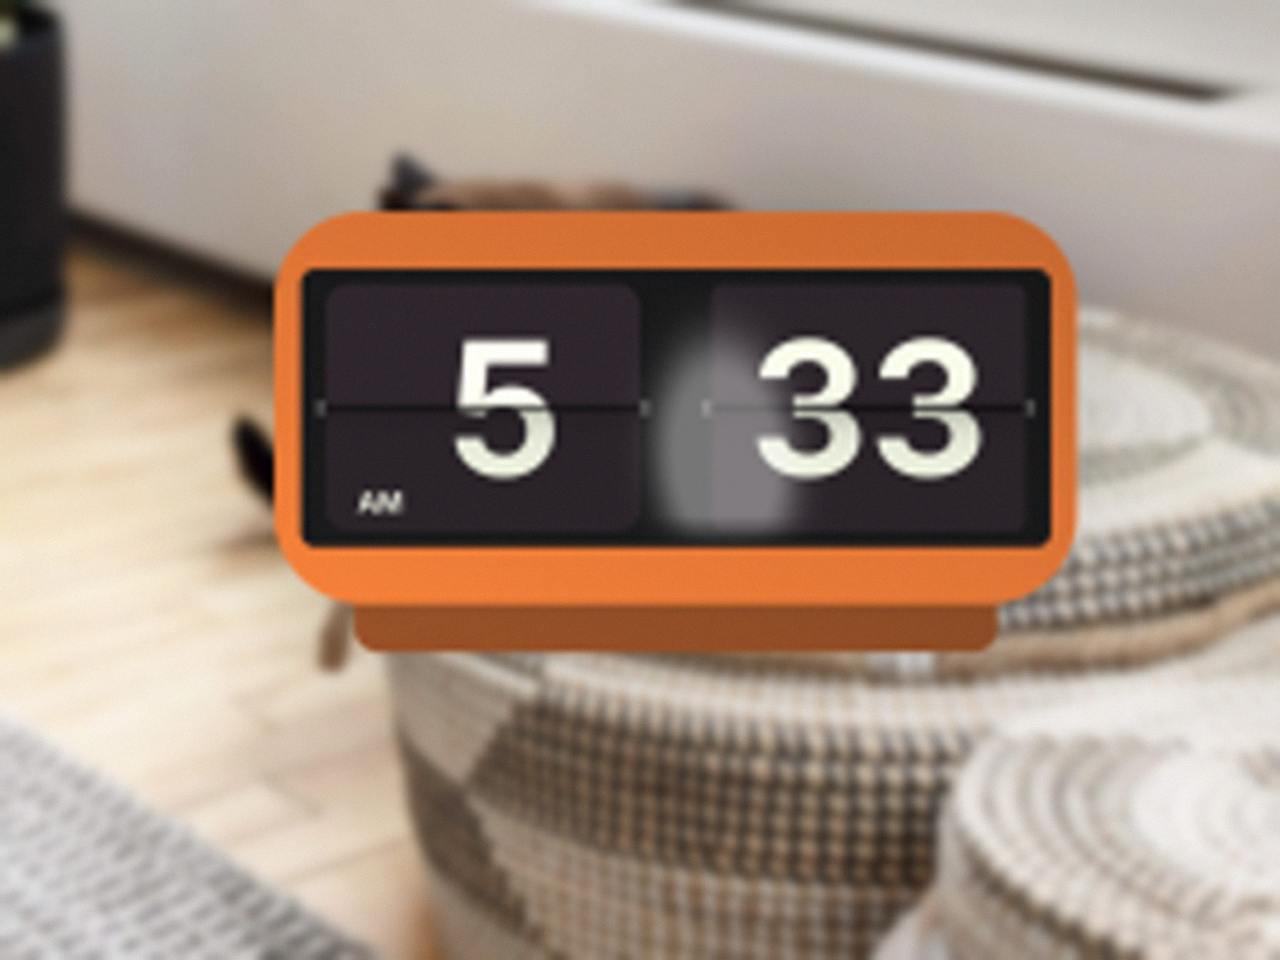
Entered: 5 h 33 min
